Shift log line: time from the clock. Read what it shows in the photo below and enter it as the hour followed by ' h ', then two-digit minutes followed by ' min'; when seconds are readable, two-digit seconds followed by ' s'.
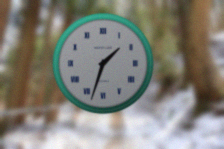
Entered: 1 h 33 min
